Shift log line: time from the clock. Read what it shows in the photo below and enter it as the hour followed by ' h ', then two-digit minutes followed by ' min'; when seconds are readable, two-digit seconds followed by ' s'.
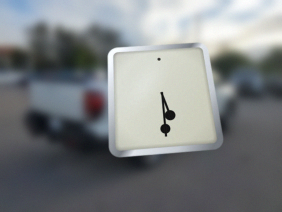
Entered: 5 h 30 min
